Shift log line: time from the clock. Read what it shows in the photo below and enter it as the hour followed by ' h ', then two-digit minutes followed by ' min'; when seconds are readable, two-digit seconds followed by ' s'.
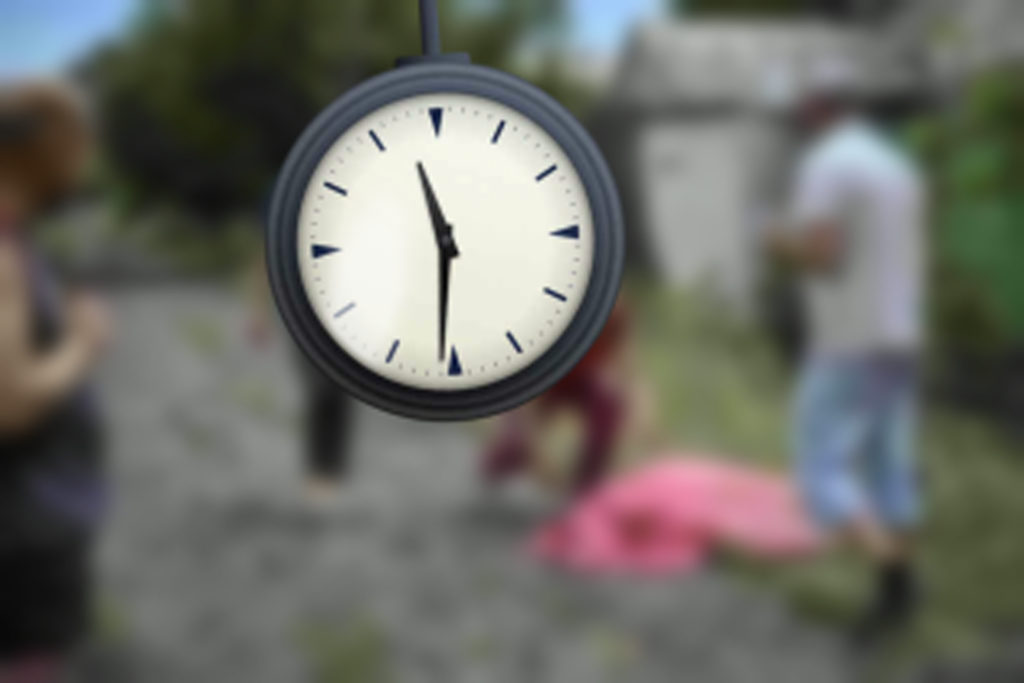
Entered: 11 h 31 min
